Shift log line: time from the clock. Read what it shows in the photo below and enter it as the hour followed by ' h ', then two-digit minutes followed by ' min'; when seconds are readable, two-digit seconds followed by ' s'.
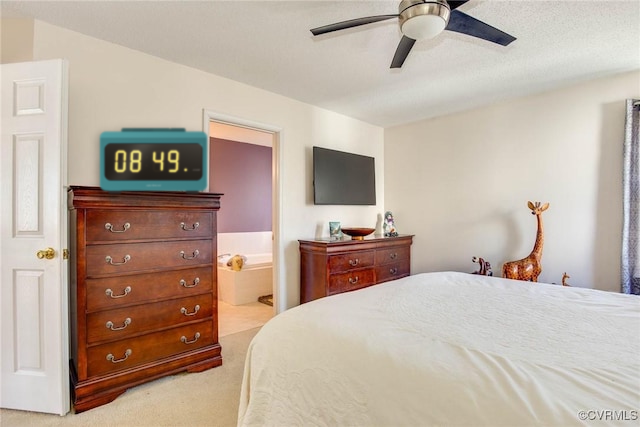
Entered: 8 h 49 min
